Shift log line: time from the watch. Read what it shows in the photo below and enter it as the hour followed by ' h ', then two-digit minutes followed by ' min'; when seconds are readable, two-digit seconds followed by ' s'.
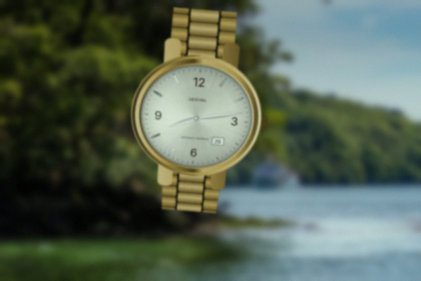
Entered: 8 h 13 min
